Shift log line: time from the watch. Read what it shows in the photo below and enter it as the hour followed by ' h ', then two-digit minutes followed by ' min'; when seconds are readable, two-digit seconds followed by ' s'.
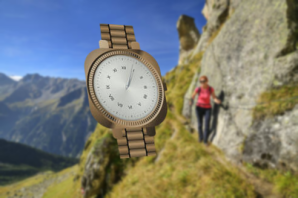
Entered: 1 h 04 min
